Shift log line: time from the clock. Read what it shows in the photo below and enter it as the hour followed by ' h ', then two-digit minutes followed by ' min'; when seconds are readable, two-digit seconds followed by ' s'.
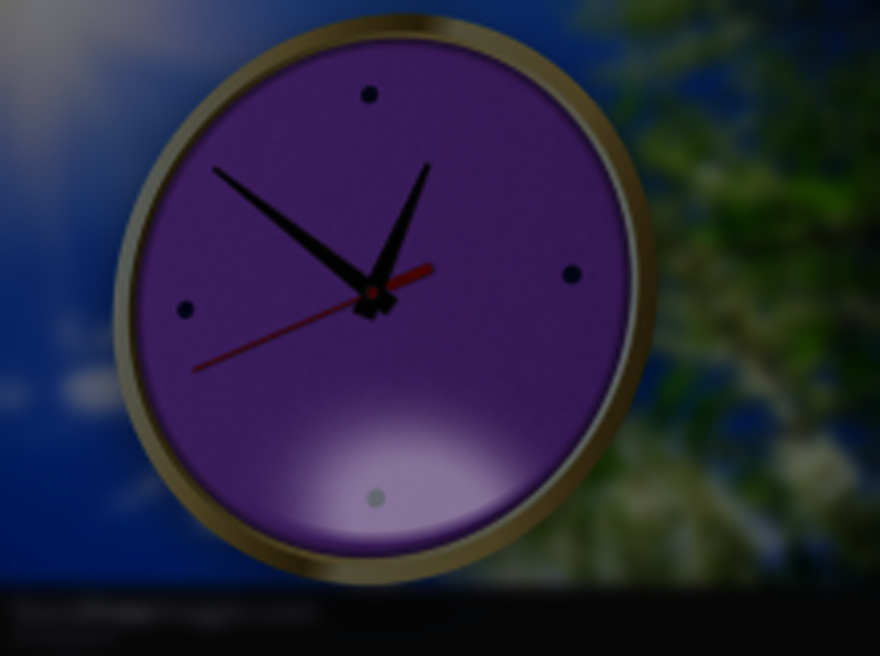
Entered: 12 h 51 min 42 s
